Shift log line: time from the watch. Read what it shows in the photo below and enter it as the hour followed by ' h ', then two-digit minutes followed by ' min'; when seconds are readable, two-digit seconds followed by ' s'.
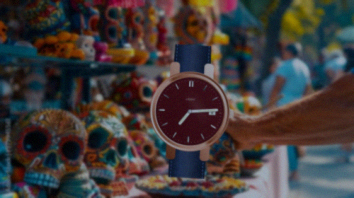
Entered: 7 h 14 min
